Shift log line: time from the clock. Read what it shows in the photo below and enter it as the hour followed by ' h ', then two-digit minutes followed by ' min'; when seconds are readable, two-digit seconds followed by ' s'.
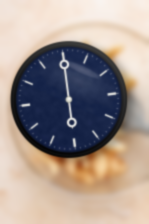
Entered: 6 h 00 min
